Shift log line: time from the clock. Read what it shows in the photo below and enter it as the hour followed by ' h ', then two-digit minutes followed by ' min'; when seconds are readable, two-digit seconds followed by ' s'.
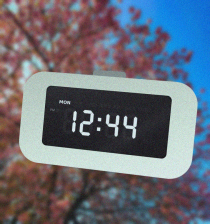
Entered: 12 h 44 min
